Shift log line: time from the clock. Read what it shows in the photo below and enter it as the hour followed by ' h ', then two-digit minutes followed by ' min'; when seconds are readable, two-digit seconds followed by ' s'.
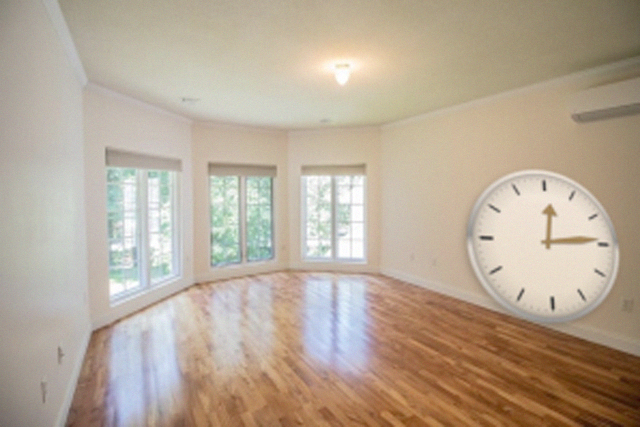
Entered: 12 h 14 min
